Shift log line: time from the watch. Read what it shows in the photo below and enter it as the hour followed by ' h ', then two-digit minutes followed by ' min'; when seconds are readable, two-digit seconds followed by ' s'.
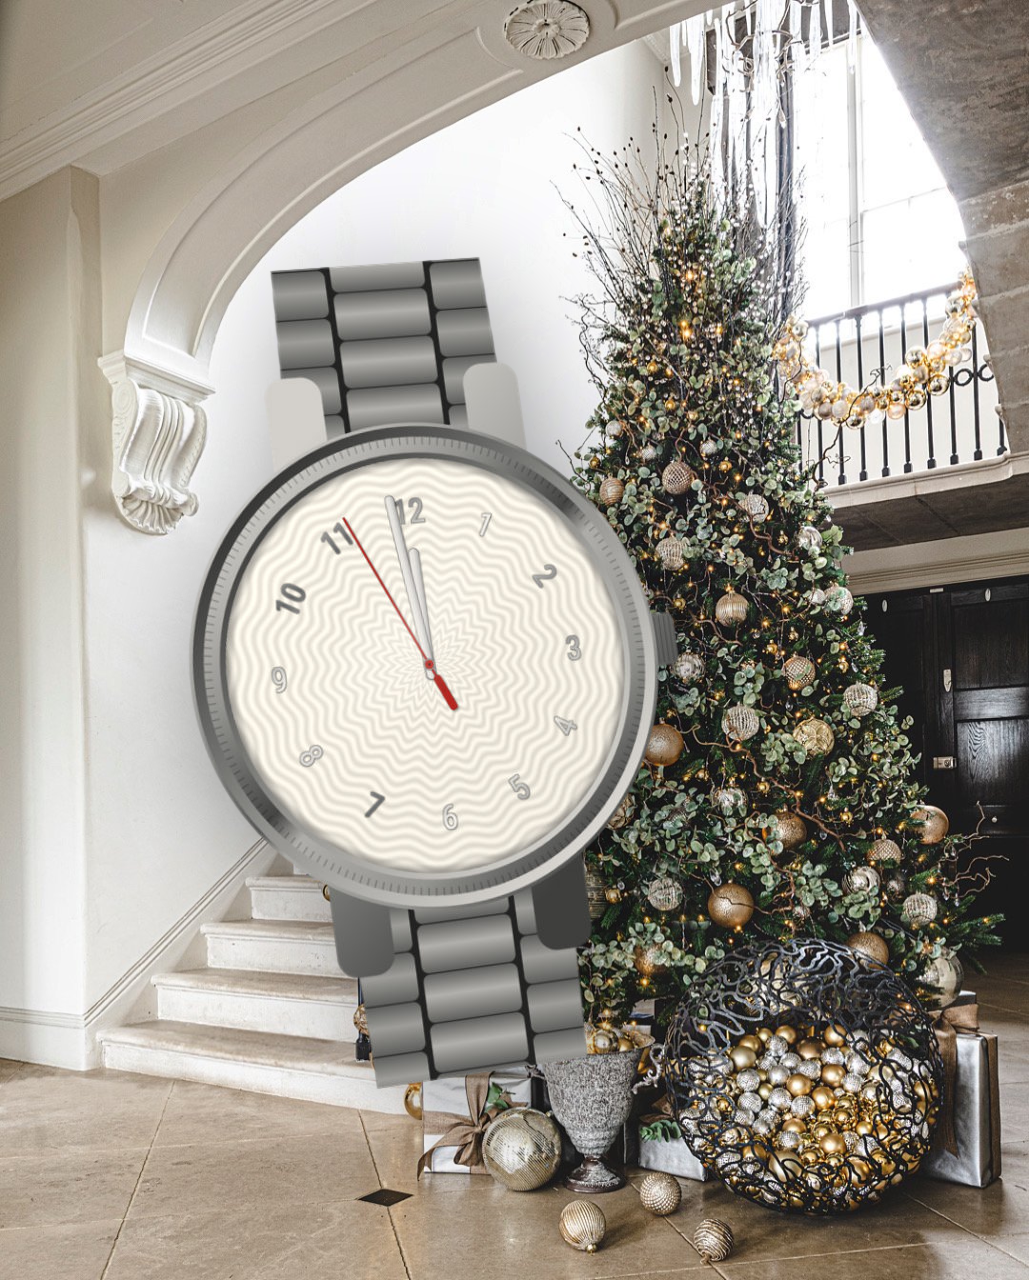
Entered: 11 h 58 min 56 s
